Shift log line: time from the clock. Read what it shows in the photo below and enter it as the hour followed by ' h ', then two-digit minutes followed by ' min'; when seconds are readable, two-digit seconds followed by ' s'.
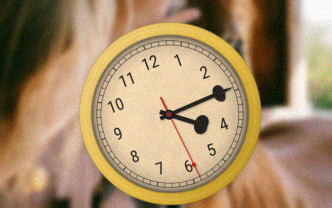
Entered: 4 h 14 min 29 s
